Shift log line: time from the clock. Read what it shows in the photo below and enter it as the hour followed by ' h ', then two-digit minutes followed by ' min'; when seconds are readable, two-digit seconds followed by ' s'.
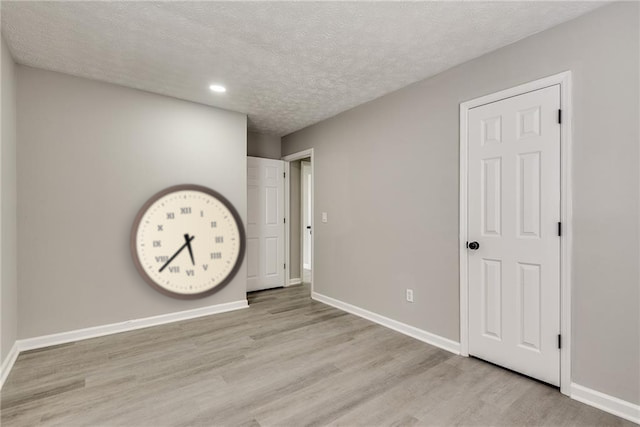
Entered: 5 h 38 min
